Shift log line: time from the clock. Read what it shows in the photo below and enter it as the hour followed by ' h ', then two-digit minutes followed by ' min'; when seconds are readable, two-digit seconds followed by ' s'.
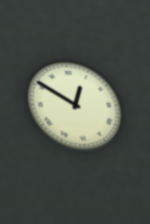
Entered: 12 h 51 min
